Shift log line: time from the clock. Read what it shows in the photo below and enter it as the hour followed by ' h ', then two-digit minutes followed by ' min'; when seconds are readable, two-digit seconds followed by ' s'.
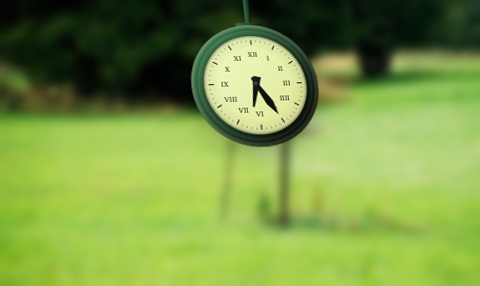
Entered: 6 h 25 min
